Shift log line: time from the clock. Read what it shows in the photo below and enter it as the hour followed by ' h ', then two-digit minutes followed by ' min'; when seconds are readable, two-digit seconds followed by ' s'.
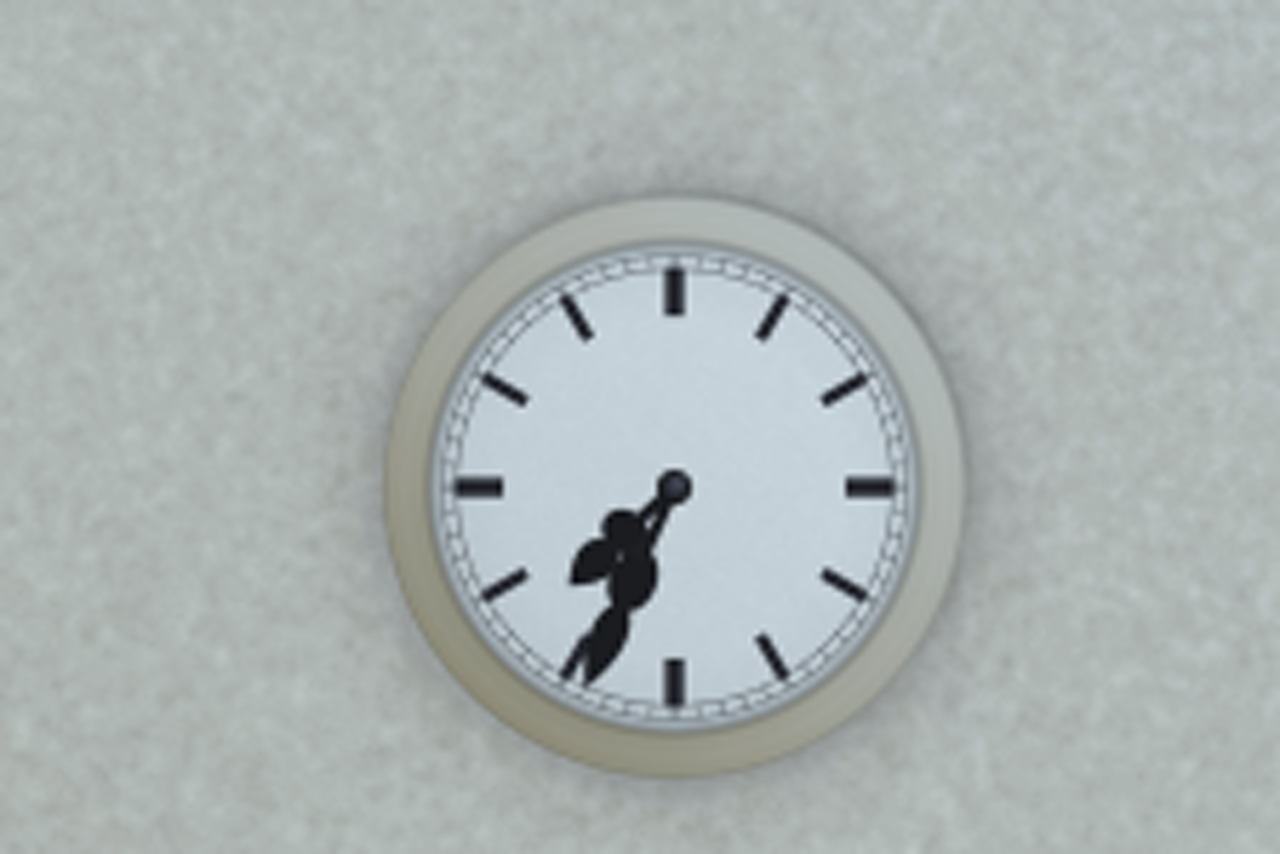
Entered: 7 h 34 min
